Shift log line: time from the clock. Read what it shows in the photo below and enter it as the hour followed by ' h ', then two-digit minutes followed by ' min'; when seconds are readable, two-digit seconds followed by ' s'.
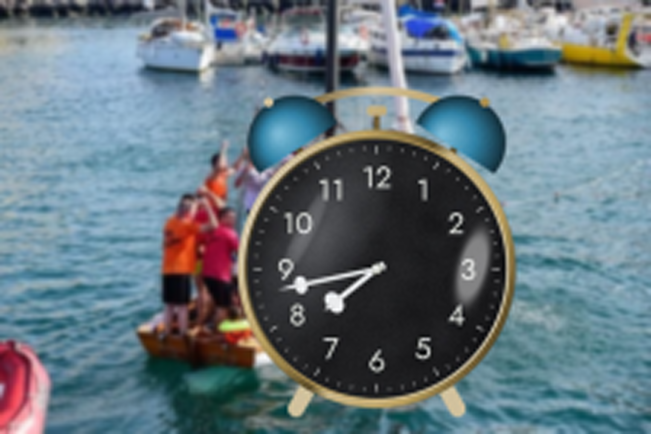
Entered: 7 h 43 min
